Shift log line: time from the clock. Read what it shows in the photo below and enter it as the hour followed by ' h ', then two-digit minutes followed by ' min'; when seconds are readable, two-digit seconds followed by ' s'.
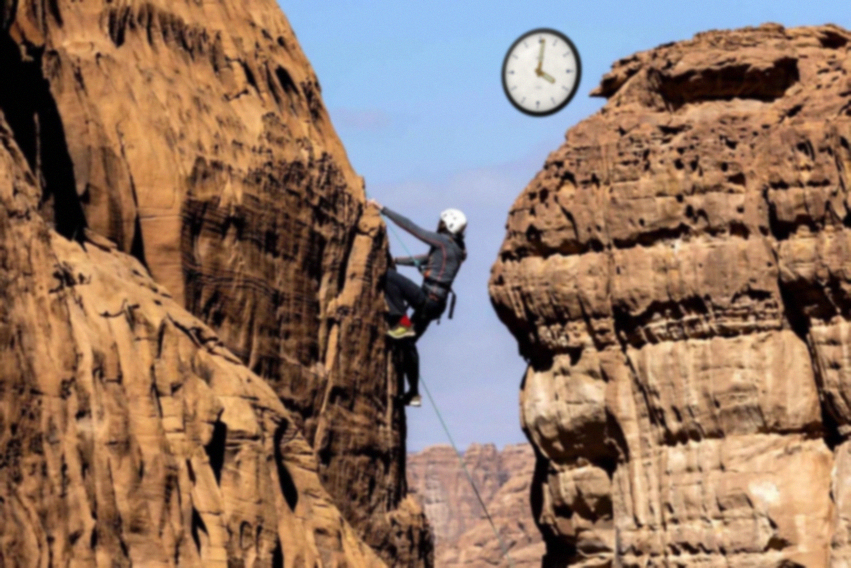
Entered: 4 h 01 min
